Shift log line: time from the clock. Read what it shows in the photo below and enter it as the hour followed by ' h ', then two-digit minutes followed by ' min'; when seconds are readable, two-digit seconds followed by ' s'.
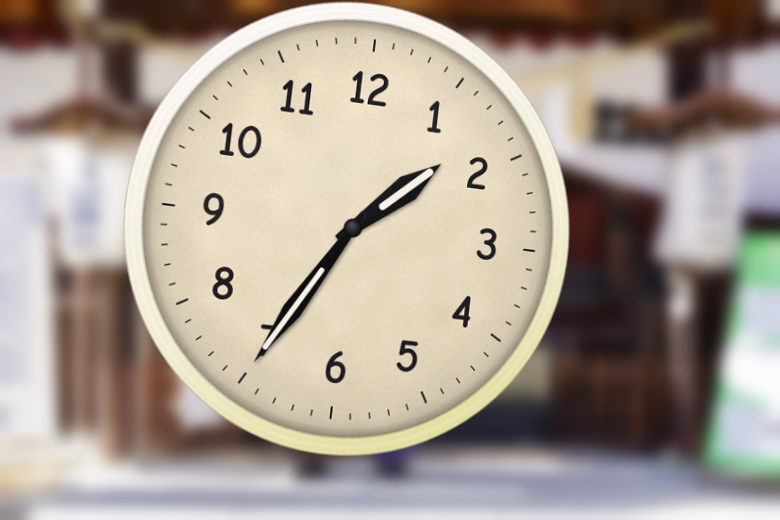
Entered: 1 h 35 min
